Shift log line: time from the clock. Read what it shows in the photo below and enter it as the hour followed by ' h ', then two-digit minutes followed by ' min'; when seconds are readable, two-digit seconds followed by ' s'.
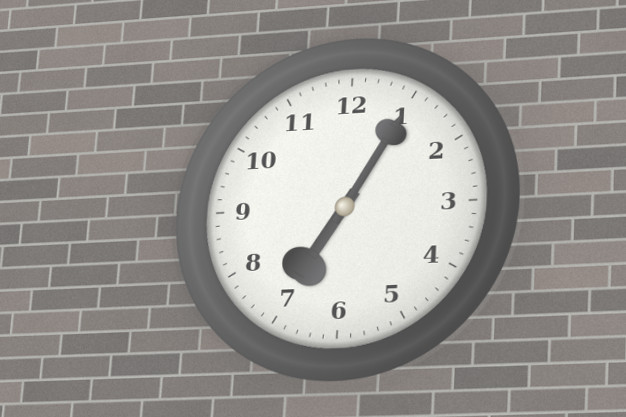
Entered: 7 h 05 min
